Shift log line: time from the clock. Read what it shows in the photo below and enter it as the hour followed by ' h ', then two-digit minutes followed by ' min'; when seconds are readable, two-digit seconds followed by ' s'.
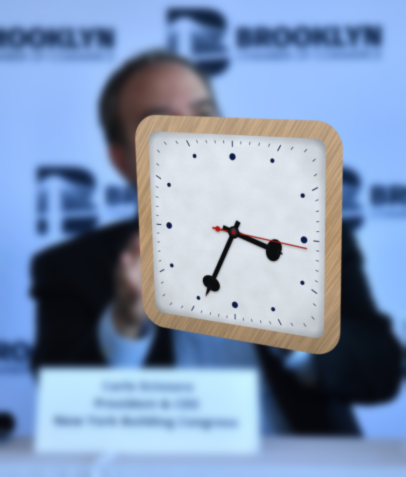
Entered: 3 h 34 min 16 s
